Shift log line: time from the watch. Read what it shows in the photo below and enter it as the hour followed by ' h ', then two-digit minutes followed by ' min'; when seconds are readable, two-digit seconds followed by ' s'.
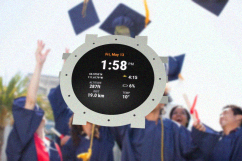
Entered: 1 h 58 min
